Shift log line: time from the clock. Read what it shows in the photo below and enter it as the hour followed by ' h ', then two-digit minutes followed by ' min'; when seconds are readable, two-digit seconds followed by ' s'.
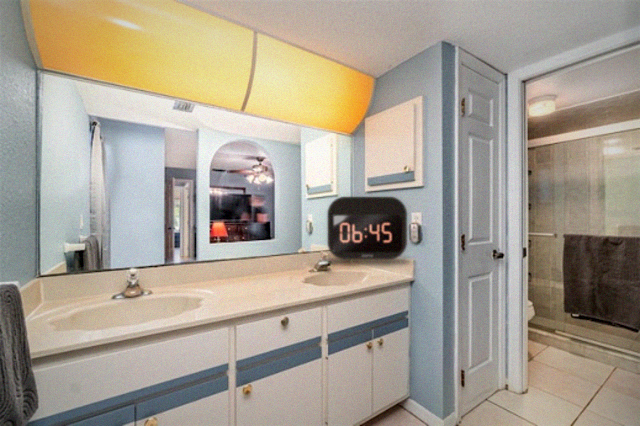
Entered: 6 h 45 min
